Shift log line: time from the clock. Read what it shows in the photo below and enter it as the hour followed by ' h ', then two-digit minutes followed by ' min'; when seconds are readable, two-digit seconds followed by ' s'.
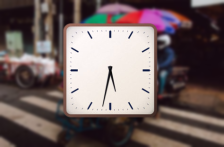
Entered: 5 h 32 min
